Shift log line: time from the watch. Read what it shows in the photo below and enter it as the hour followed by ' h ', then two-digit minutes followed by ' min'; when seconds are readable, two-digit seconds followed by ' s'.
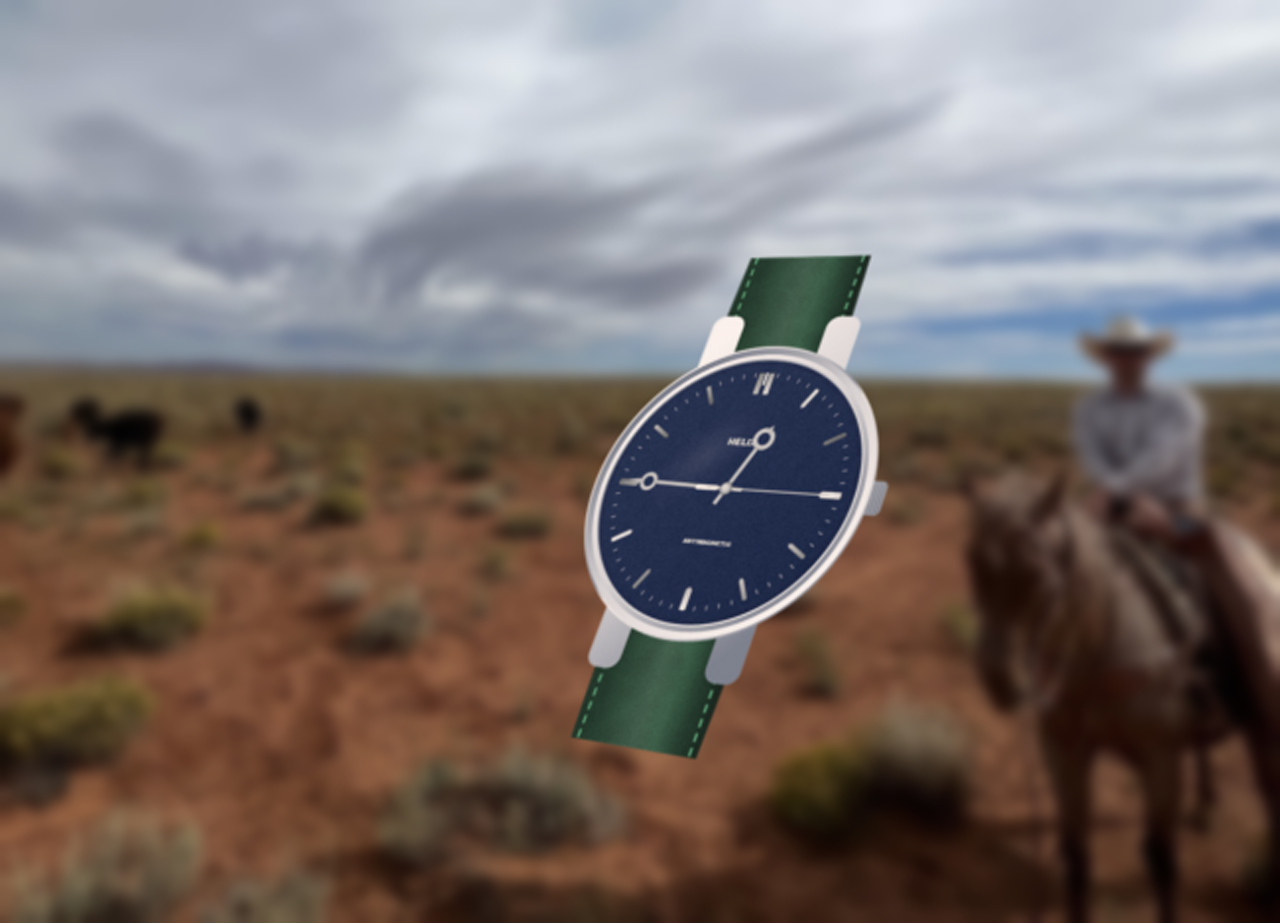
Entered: 12 h 45 min 15 s
